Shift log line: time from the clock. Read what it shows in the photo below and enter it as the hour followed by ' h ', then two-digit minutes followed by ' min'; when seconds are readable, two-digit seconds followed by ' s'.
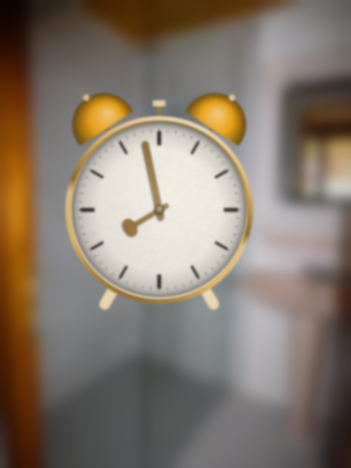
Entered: 7 h 58 min
